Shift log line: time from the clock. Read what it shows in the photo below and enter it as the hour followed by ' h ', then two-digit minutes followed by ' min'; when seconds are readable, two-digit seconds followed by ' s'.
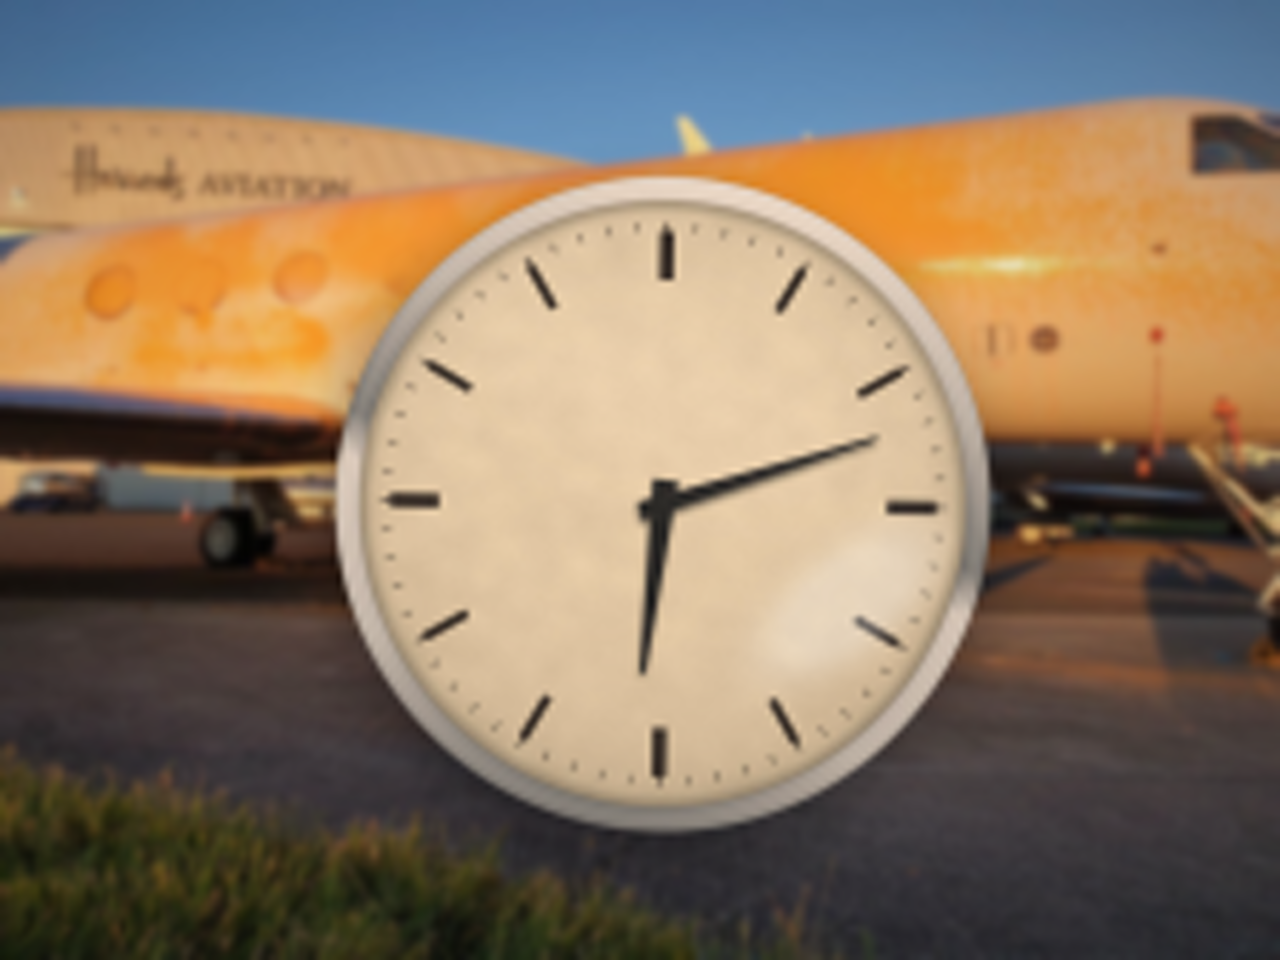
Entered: 6 h 12 min
